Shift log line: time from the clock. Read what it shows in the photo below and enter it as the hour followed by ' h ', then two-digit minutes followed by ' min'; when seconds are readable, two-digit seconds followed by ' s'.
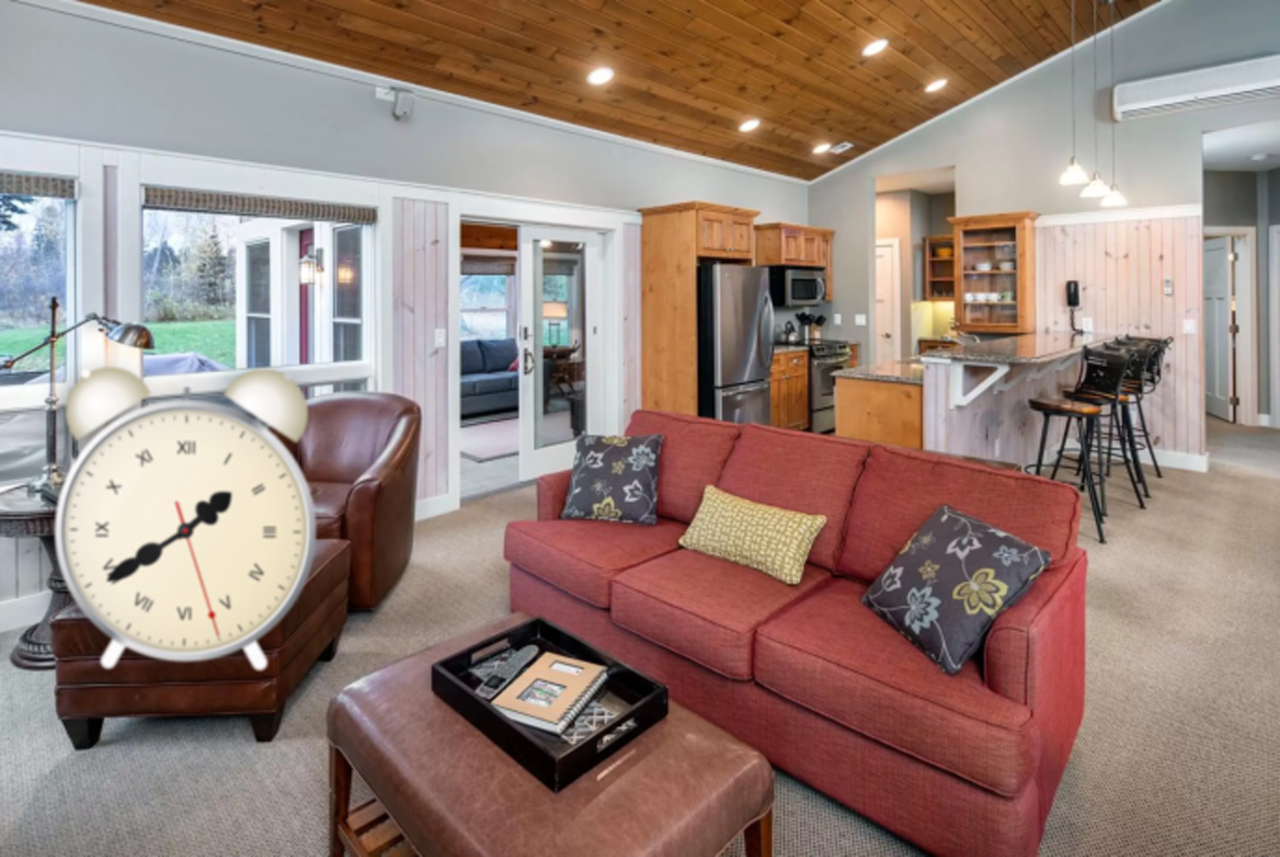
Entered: 1 h 39 min 27 s
